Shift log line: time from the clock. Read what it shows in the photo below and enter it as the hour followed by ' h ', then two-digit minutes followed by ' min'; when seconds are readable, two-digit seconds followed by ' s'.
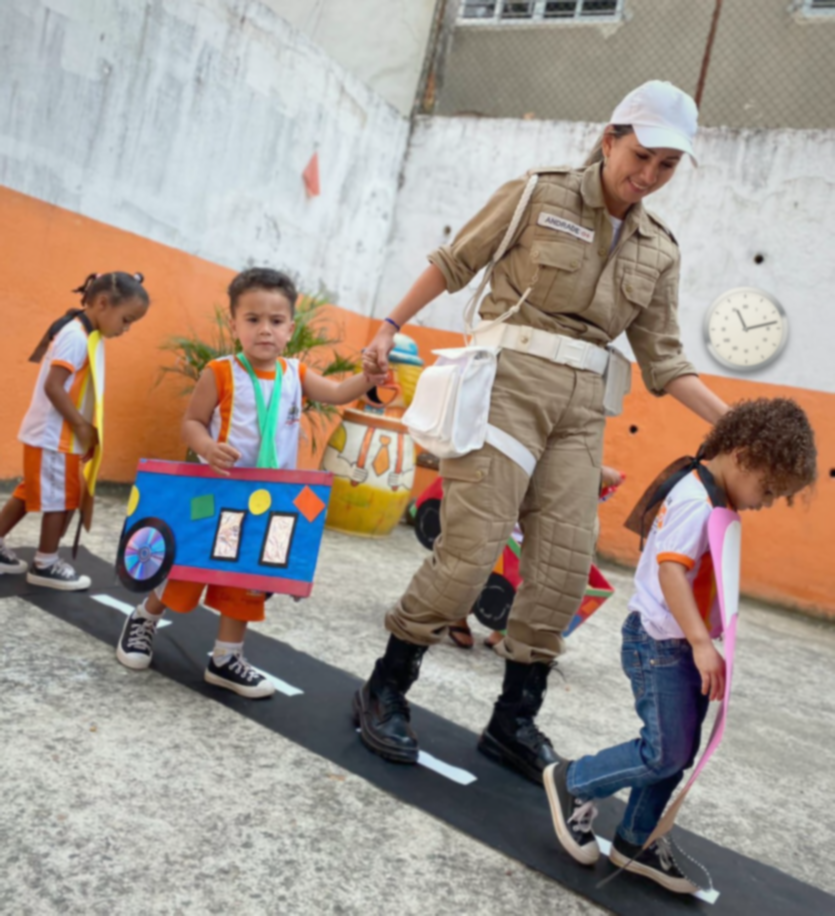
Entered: 11 h 13 min
